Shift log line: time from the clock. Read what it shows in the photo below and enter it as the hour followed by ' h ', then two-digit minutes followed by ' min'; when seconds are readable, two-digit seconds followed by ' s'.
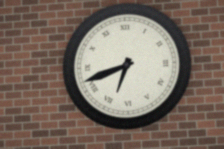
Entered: 6 h 42 min
